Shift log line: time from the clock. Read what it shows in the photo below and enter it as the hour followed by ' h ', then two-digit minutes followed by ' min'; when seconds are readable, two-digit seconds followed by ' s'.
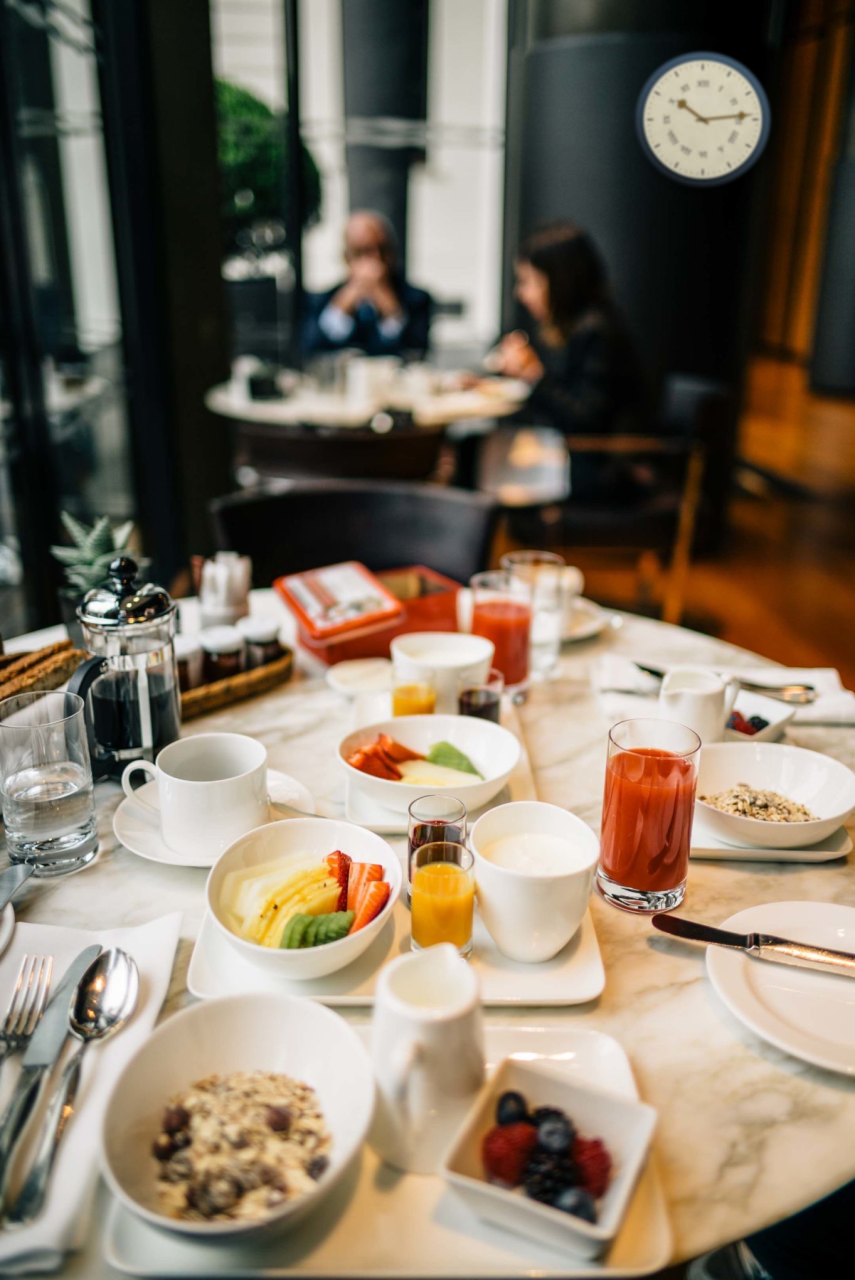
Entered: 10 h 14 min
